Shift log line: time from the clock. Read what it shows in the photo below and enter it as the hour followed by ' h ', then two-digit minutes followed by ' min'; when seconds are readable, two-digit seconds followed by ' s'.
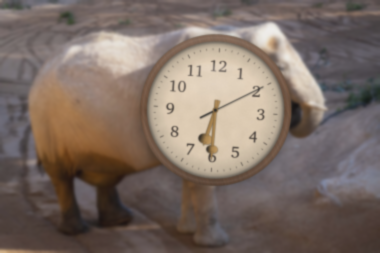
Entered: 6 h 30 min 10 s
